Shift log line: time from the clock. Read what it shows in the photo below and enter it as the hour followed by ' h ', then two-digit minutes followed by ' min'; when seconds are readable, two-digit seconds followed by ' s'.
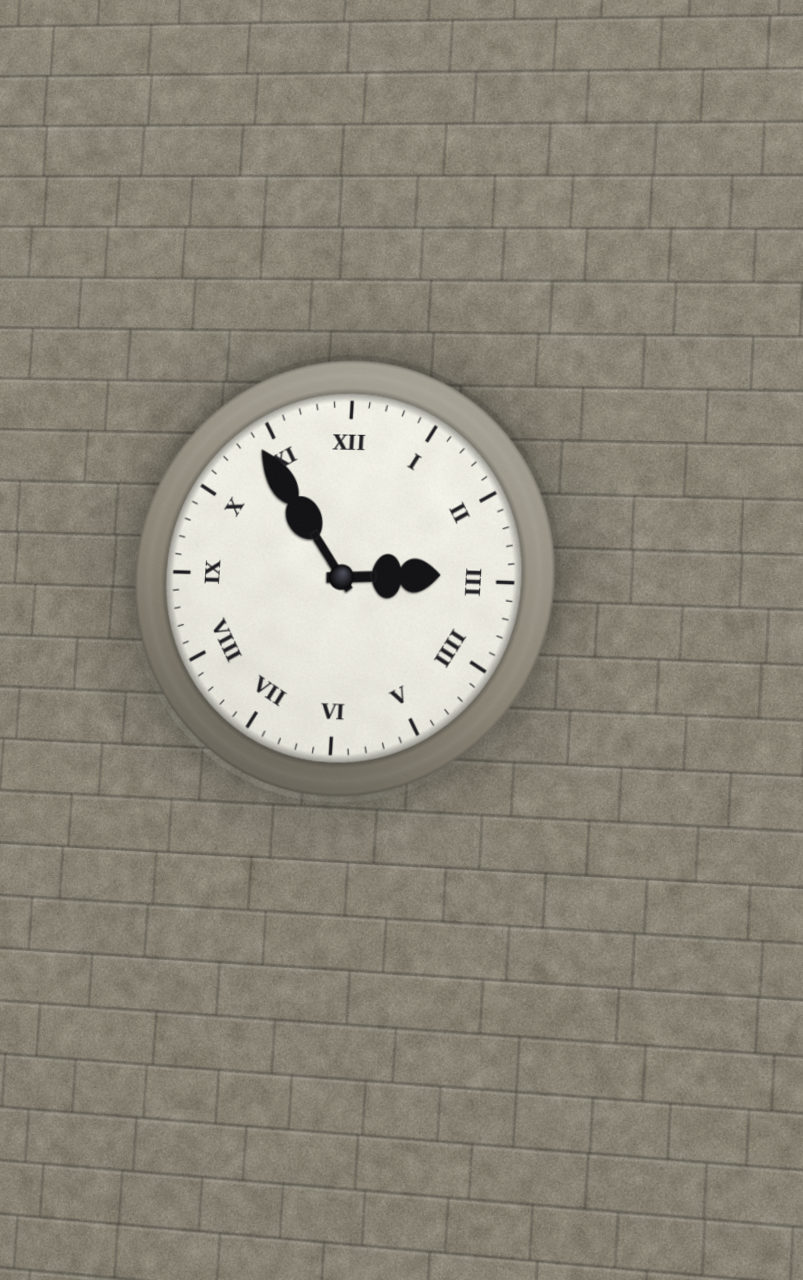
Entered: 2 h 54 min
